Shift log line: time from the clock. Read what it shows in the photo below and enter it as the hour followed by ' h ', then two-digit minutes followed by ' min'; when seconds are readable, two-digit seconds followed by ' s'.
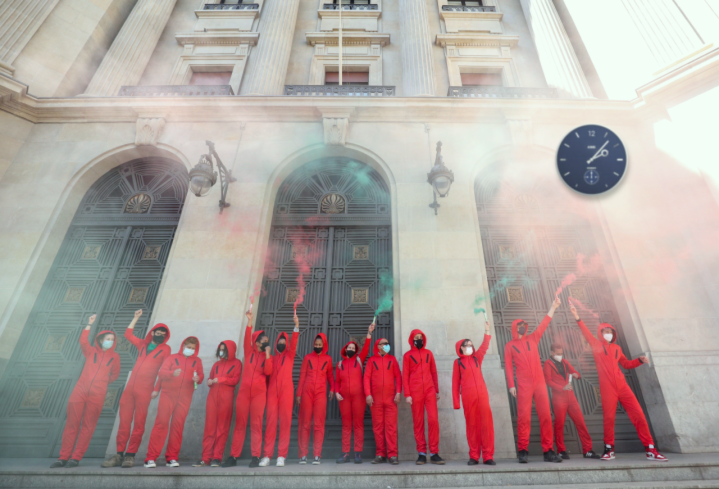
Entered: 2 h 07 min
